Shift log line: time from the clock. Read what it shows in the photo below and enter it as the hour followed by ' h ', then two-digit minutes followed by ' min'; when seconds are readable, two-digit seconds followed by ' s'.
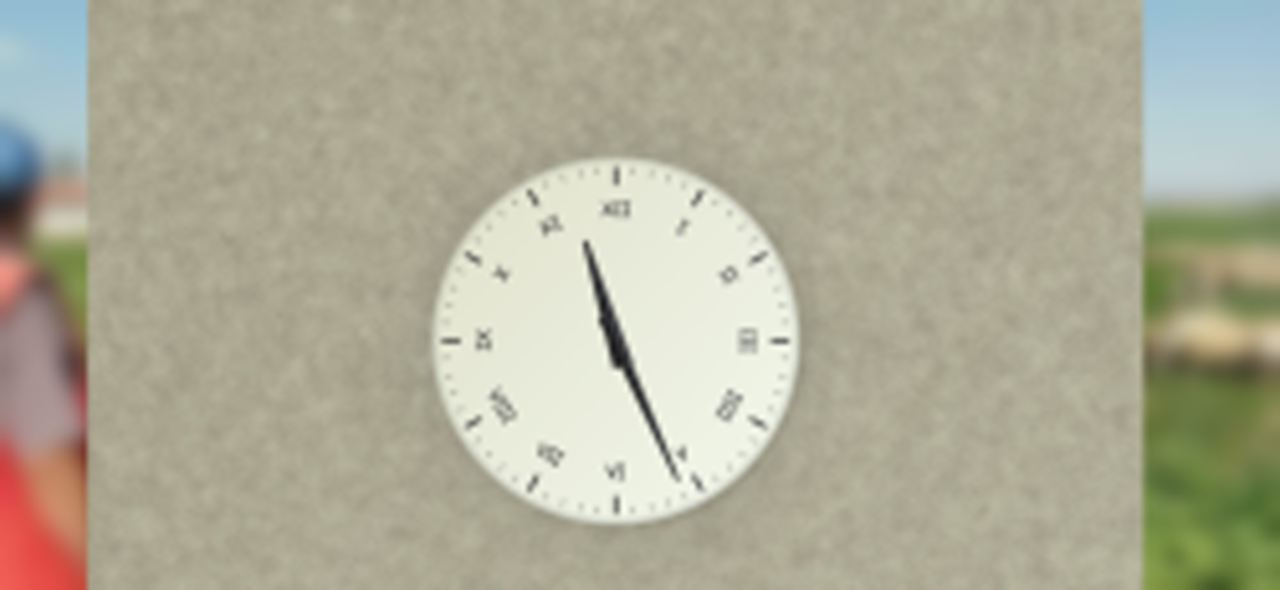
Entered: 11 h 26 min
